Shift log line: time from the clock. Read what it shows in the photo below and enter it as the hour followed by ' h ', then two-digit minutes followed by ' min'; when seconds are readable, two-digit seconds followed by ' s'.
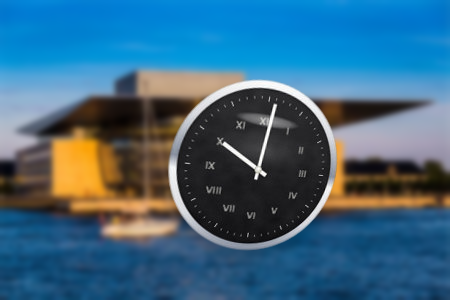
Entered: 10 h 01 min
